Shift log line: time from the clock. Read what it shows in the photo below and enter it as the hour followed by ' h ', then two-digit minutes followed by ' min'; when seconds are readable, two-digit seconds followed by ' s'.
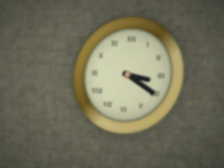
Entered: 3 h 20 min
